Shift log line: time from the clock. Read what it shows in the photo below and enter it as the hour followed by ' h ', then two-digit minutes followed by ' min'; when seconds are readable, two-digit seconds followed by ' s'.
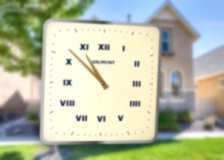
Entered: 10 h 52 min
